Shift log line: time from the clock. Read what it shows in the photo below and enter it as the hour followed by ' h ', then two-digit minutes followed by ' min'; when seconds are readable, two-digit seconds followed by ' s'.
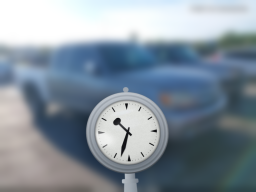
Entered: 10 h 33 min
